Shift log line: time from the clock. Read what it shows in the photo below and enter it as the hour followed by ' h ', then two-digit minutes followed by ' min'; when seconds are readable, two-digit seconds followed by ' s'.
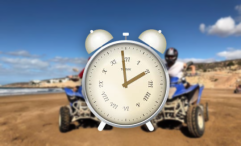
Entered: 1 h 59 min
